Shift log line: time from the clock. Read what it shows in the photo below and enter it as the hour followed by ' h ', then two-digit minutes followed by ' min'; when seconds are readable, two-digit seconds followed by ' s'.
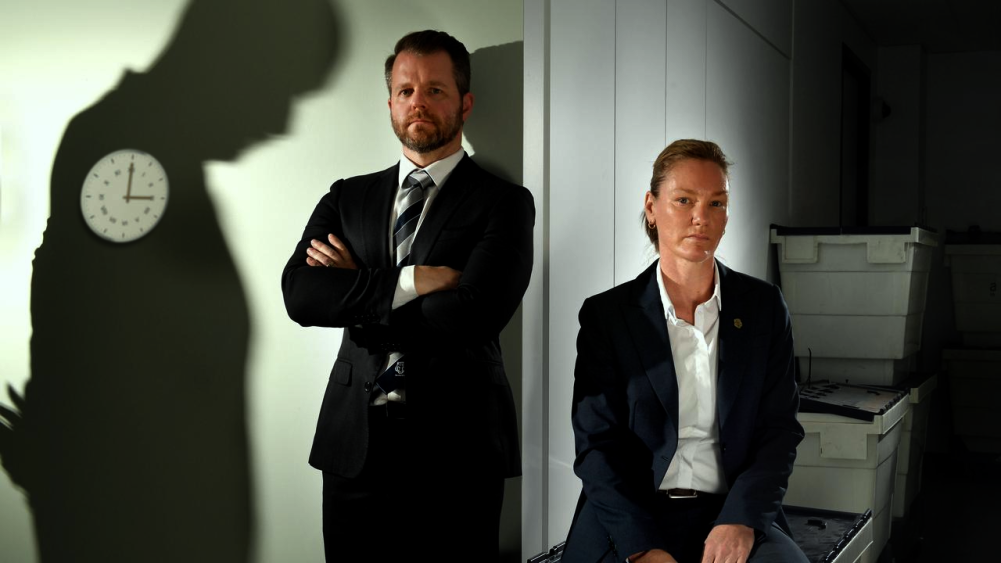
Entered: 3 h 00 min
